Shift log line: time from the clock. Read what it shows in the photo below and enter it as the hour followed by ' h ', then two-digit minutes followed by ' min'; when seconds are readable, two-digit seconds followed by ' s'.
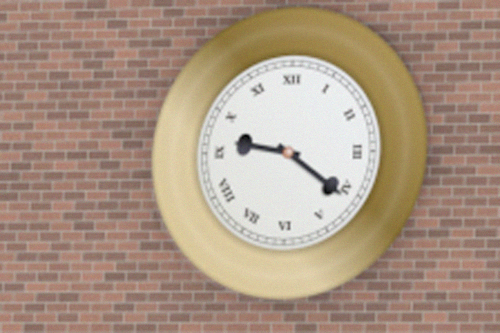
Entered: 9 h 21 min
